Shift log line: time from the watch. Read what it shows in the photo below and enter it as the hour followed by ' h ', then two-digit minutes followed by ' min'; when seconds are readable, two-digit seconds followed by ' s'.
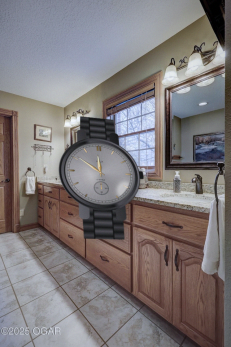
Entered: 11 h 51 min
